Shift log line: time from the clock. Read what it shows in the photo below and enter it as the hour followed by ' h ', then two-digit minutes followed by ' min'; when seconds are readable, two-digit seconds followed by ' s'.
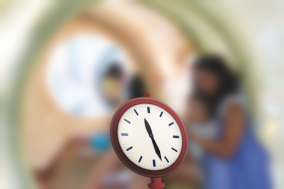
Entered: 11 h 27 min
